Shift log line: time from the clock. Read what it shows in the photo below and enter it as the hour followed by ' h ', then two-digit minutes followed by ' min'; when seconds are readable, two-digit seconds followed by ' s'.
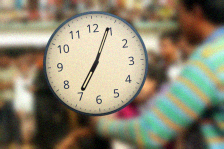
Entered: 7 h 04 min
